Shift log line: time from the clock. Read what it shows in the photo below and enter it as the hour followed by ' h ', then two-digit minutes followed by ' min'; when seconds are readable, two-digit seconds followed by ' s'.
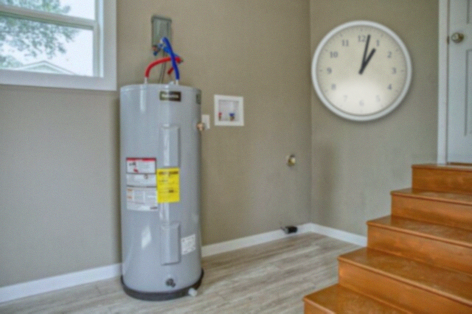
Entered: 1 h 02 min
